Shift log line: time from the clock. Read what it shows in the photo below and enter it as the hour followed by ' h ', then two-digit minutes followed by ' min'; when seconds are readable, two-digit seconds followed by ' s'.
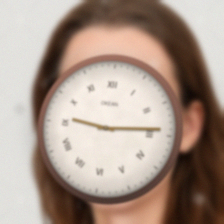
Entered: 9 h 14 min
